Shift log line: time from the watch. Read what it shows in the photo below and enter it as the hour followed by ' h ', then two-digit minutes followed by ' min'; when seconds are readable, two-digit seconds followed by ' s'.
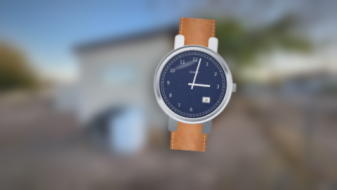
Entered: 3 h 02 min
